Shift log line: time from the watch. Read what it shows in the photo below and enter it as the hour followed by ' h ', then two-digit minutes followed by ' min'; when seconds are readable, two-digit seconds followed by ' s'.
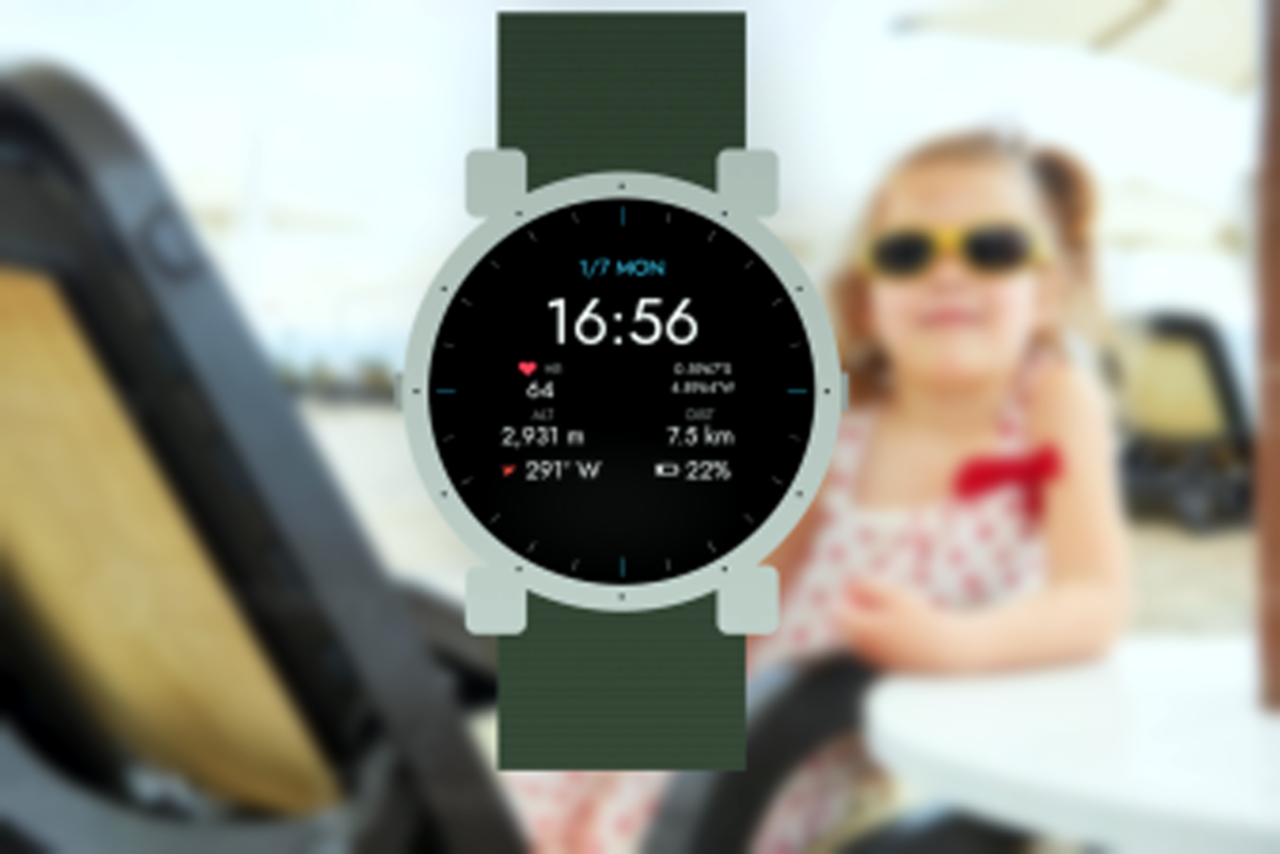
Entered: 16 h 56 min
